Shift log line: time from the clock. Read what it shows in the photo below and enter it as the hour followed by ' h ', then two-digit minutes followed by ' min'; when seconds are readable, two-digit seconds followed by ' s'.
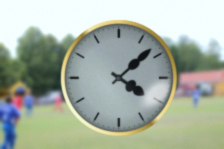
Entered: 4 h 08 min
